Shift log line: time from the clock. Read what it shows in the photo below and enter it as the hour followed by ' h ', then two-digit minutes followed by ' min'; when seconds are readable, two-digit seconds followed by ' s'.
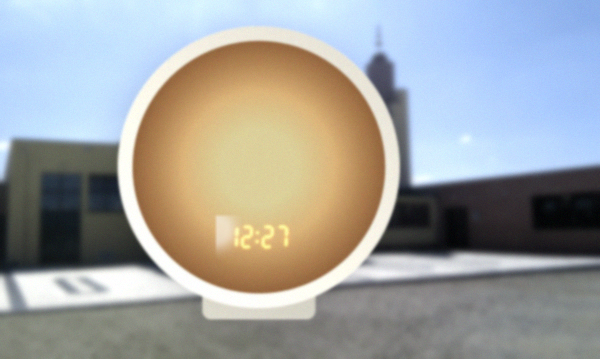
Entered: 12 h 27 min
